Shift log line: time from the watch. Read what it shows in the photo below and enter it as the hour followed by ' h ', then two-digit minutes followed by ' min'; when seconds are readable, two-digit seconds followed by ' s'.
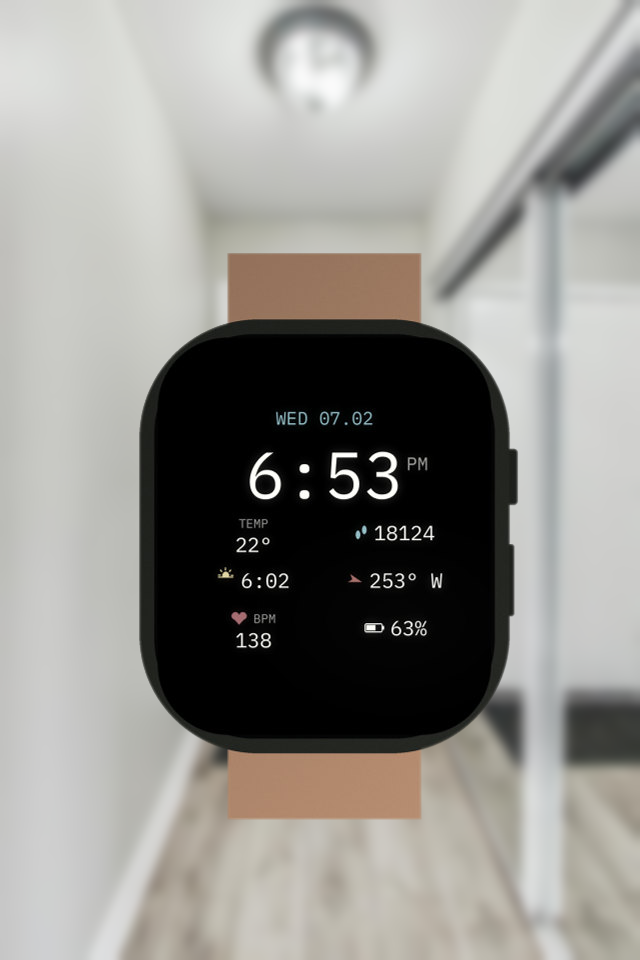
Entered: 6 h 53 min
